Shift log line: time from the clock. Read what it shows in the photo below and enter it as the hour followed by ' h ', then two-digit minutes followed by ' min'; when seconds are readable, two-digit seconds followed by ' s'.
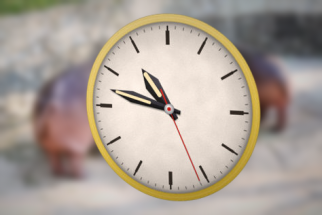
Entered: 10 h 47 min 26 s
